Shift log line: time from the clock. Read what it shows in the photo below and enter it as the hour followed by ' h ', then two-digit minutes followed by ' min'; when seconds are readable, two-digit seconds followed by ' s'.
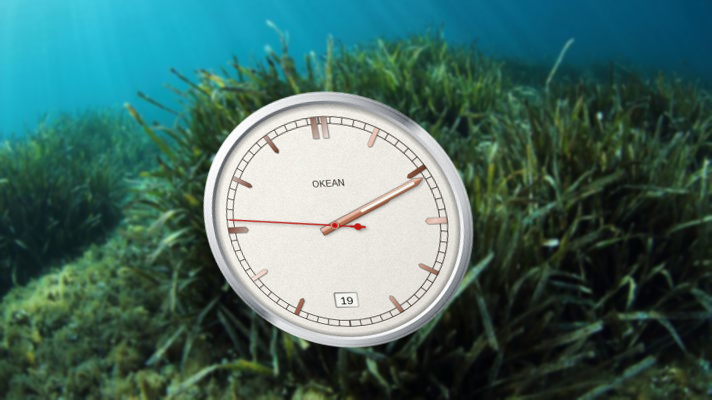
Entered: 2 h 10 min 46 s
